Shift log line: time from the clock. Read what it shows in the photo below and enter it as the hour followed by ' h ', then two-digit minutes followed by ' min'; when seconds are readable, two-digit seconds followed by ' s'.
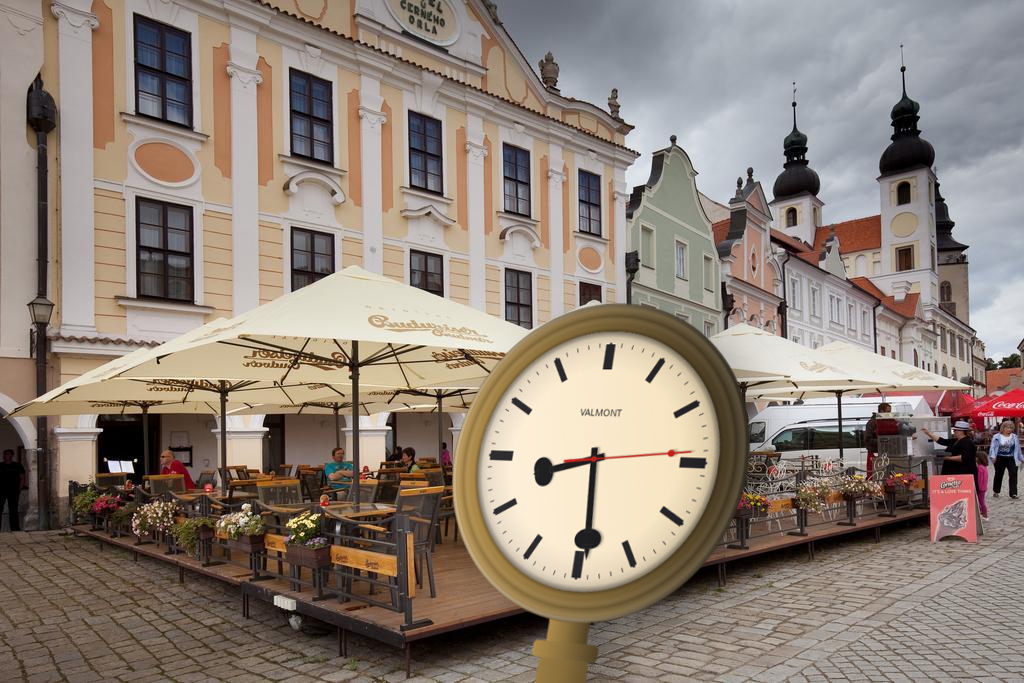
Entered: 8 h 29 min 14 s
